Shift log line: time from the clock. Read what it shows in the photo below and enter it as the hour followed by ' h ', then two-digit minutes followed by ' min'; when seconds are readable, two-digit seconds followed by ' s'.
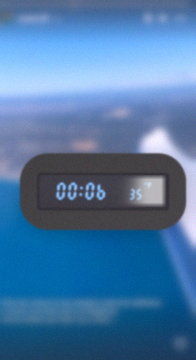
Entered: 0 h 06 min
